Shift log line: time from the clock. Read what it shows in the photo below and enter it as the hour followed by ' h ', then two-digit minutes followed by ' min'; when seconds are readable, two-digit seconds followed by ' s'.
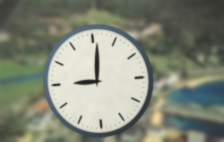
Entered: 9 h 01 min
